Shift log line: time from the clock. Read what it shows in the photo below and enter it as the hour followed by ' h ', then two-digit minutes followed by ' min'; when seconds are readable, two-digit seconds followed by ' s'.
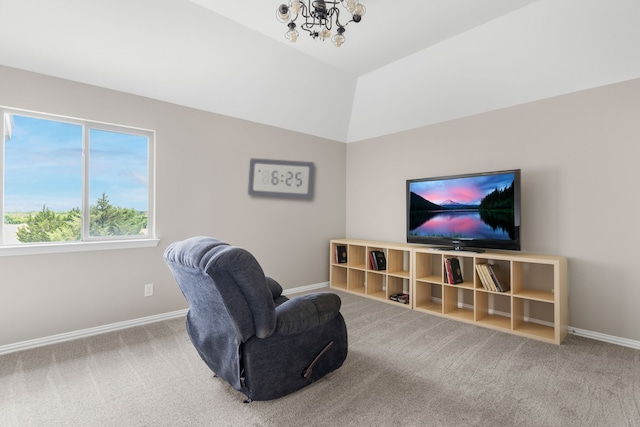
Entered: 6 h 25 min
